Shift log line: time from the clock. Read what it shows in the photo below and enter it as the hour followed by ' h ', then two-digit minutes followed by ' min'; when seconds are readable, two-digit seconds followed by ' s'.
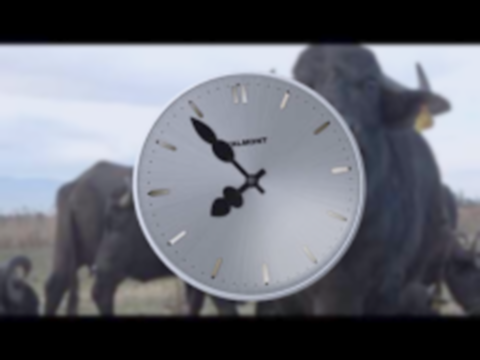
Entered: 7 h 54 min
